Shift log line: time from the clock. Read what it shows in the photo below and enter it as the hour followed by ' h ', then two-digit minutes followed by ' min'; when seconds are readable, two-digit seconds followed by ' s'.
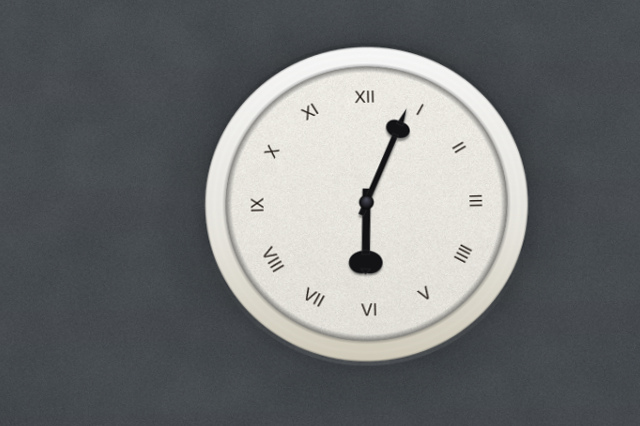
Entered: 6 h 04 min
